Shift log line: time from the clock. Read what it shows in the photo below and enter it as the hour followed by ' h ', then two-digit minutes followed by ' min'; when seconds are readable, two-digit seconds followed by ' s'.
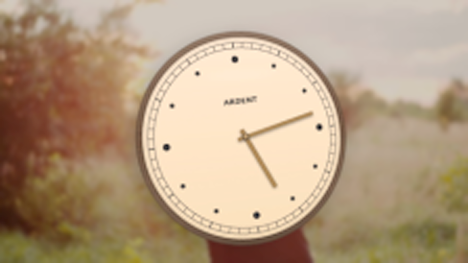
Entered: 5 h 13 min
